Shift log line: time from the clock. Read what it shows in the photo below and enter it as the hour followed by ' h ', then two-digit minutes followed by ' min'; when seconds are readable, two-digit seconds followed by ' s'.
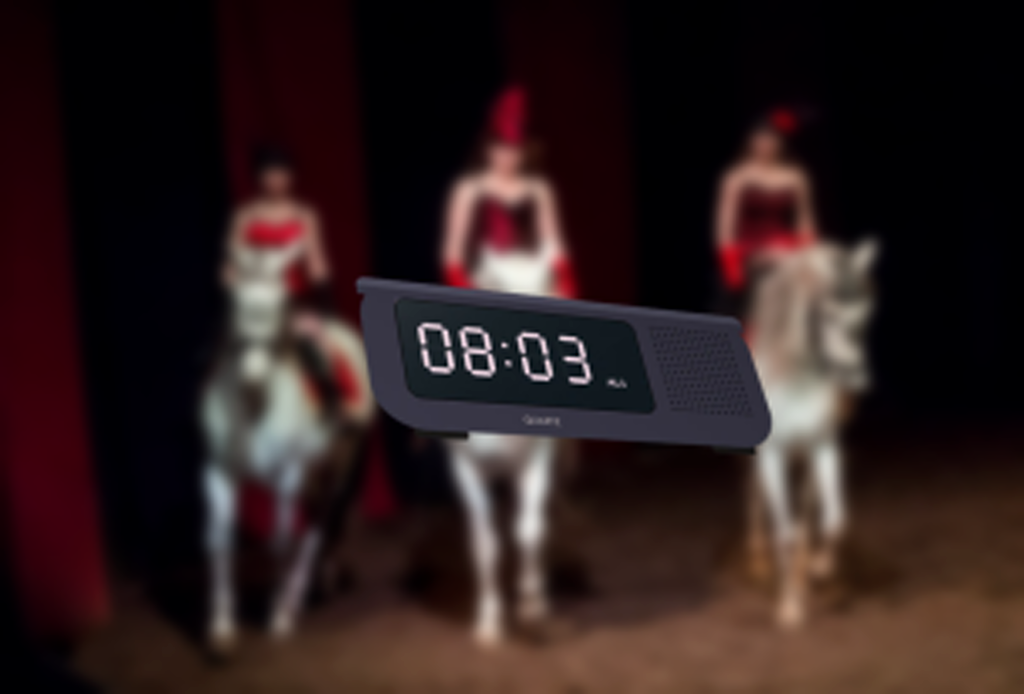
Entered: 8 h 03 min
